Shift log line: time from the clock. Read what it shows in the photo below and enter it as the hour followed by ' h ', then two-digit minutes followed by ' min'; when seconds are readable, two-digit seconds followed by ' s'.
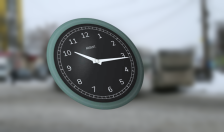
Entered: 10 h 16 min
